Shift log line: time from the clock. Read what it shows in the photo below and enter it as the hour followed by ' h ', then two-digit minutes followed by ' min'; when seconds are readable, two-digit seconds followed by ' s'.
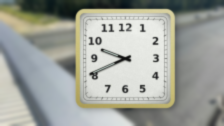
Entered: 9 h 41 min
